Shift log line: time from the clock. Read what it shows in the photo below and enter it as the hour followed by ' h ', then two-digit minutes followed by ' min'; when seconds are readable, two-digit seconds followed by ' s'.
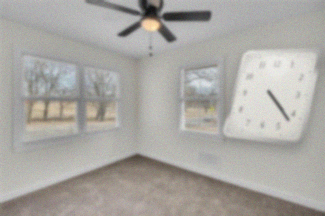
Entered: 4 h 22 min
